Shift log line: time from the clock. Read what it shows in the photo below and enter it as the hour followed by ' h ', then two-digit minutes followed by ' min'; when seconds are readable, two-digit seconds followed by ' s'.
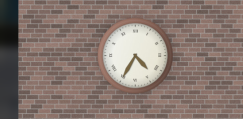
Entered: 4 h 35 min
